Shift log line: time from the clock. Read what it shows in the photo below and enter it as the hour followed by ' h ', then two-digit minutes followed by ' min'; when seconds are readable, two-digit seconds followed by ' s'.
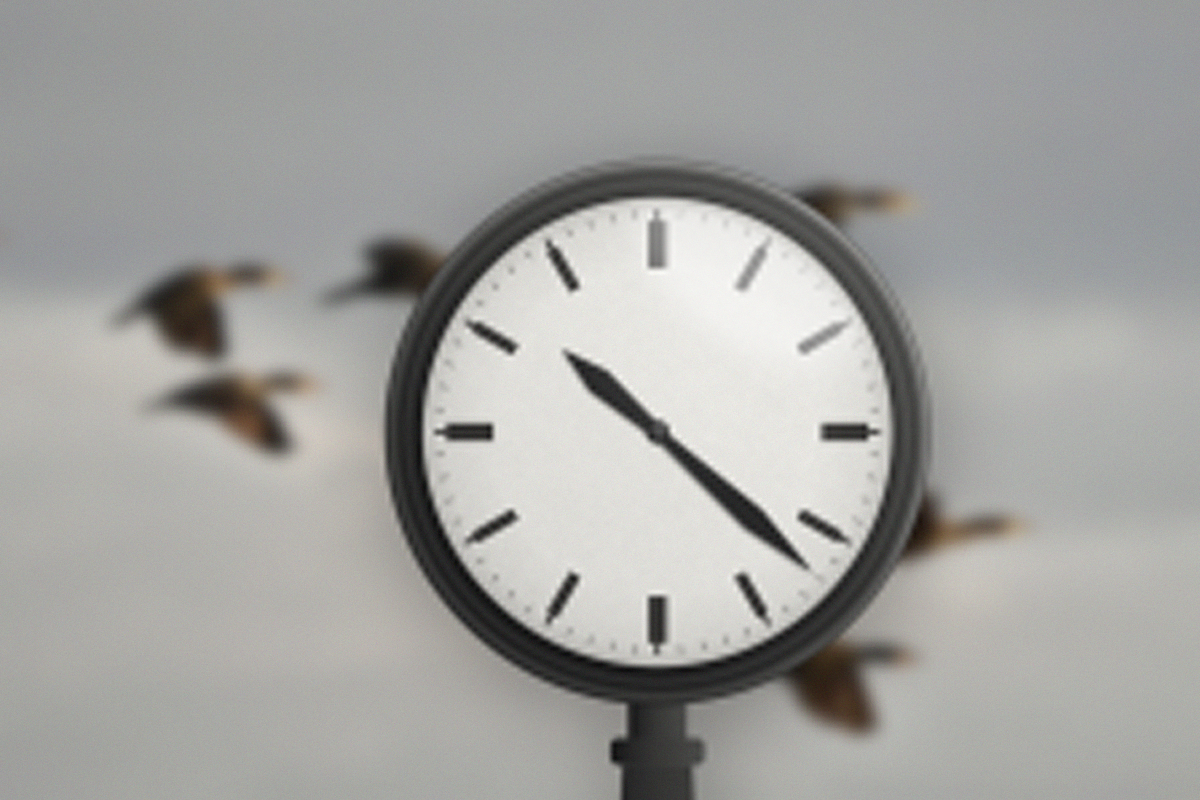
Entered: 10 h 22 min
